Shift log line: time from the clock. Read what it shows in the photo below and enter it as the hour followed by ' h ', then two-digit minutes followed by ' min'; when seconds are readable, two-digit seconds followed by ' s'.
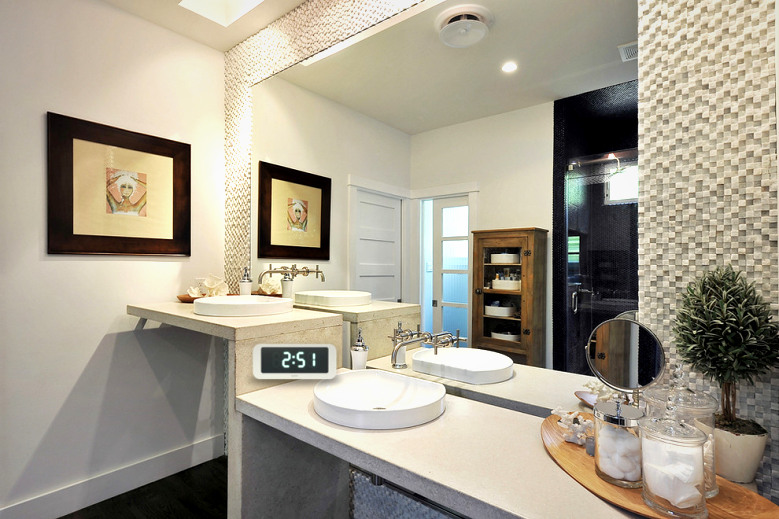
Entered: 2 h 51 min
